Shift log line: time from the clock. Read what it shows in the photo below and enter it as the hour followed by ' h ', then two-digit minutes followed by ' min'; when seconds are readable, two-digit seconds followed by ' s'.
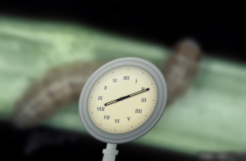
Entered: 8 h 11 min
